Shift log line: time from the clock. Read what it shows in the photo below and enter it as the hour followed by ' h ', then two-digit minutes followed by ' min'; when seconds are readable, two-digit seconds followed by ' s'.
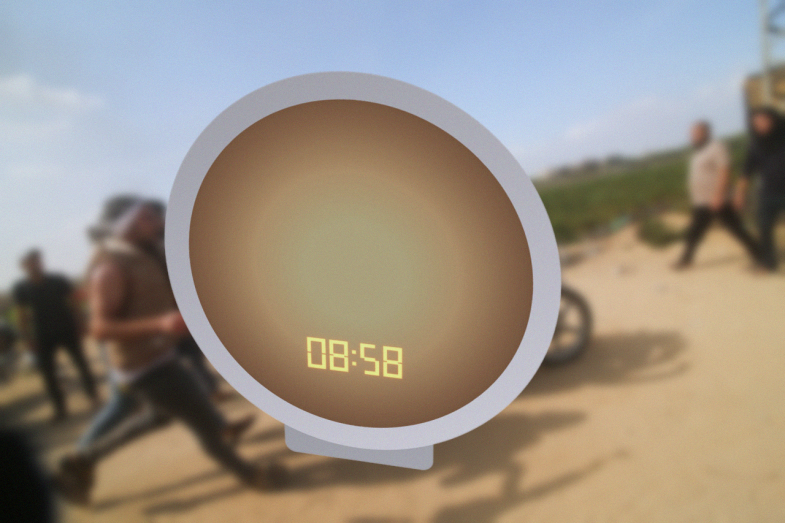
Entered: 8 h 58 min
